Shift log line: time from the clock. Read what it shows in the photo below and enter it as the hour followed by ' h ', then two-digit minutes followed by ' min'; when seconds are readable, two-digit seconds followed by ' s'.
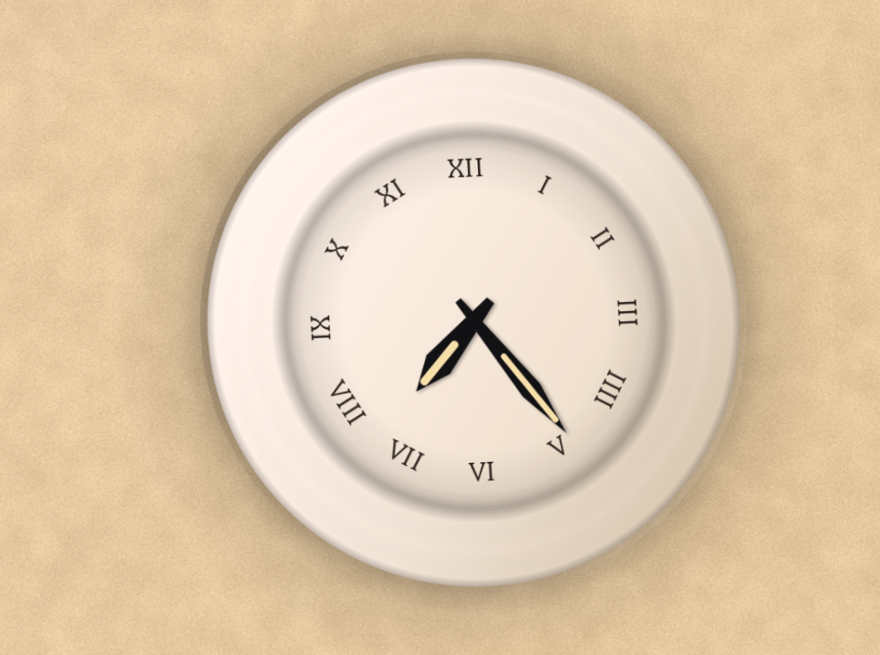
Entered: 7 h 24 min
